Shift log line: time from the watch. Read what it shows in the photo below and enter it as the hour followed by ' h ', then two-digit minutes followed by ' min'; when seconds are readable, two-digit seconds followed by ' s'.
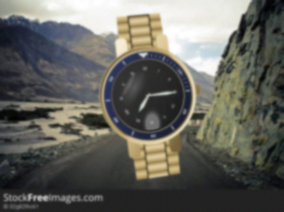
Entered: 7 h 15 min
